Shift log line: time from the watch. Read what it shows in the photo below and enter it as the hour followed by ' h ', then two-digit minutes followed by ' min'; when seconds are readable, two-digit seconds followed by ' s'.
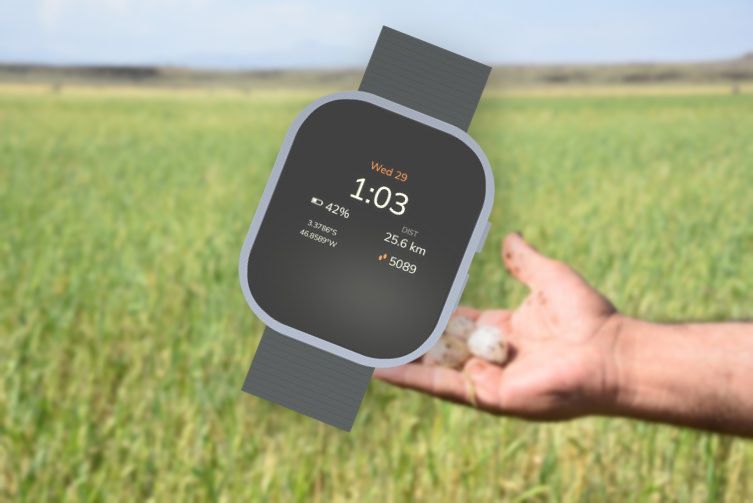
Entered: 1 h 03 min
